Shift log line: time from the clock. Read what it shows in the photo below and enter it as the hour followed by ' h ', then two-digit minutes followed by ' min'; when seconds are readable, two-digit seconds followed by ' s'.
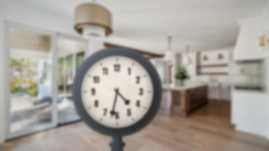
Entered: 4 h 32 min
